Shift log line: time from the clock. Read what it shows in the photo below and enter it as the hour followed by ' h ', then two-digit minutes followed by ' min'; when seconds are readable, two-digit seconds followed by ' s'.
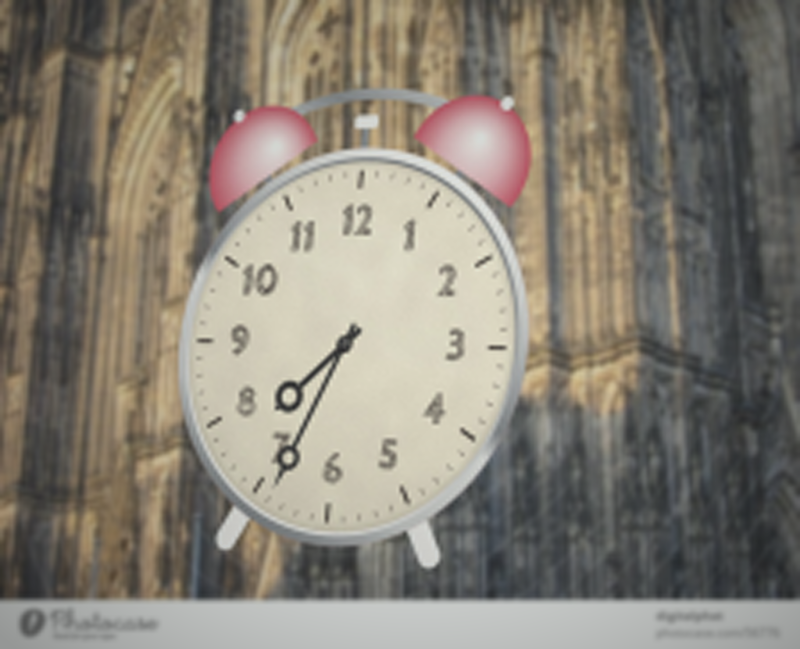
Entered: 7 h 34 min
